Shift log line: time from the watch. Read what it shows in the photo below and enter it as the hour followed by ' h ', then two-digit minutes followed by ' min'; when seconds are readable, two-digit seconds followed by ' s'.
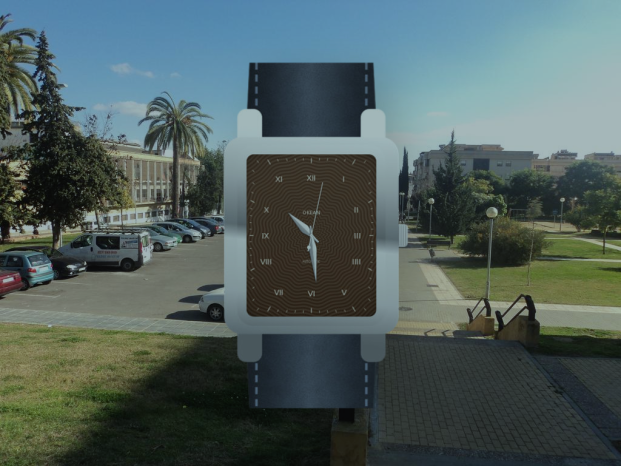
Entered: 10 h 29 min 02 s
